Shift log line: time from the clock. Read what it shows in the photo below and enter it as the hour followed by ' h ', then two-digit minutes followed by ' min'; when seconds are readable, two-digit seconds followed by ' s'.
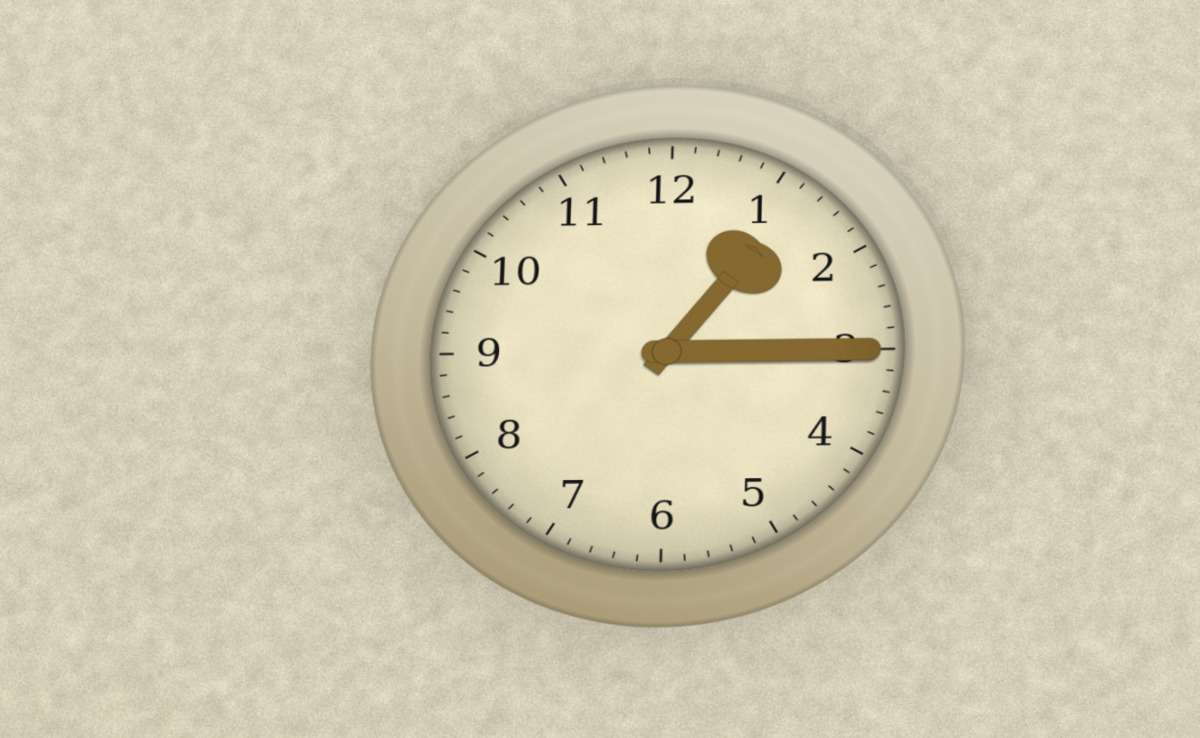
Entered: 1 h 15 min
